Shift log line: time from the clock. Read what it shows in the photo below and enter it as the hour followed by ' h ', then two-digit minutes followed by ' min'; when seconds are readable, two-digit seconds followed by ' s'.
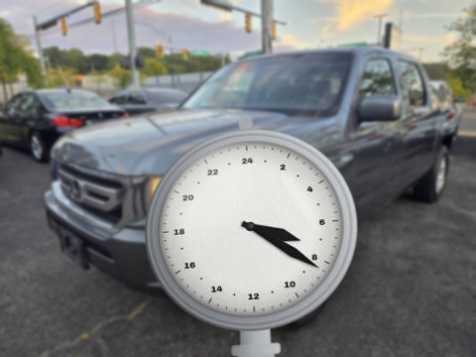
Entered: 7 h 21 min
